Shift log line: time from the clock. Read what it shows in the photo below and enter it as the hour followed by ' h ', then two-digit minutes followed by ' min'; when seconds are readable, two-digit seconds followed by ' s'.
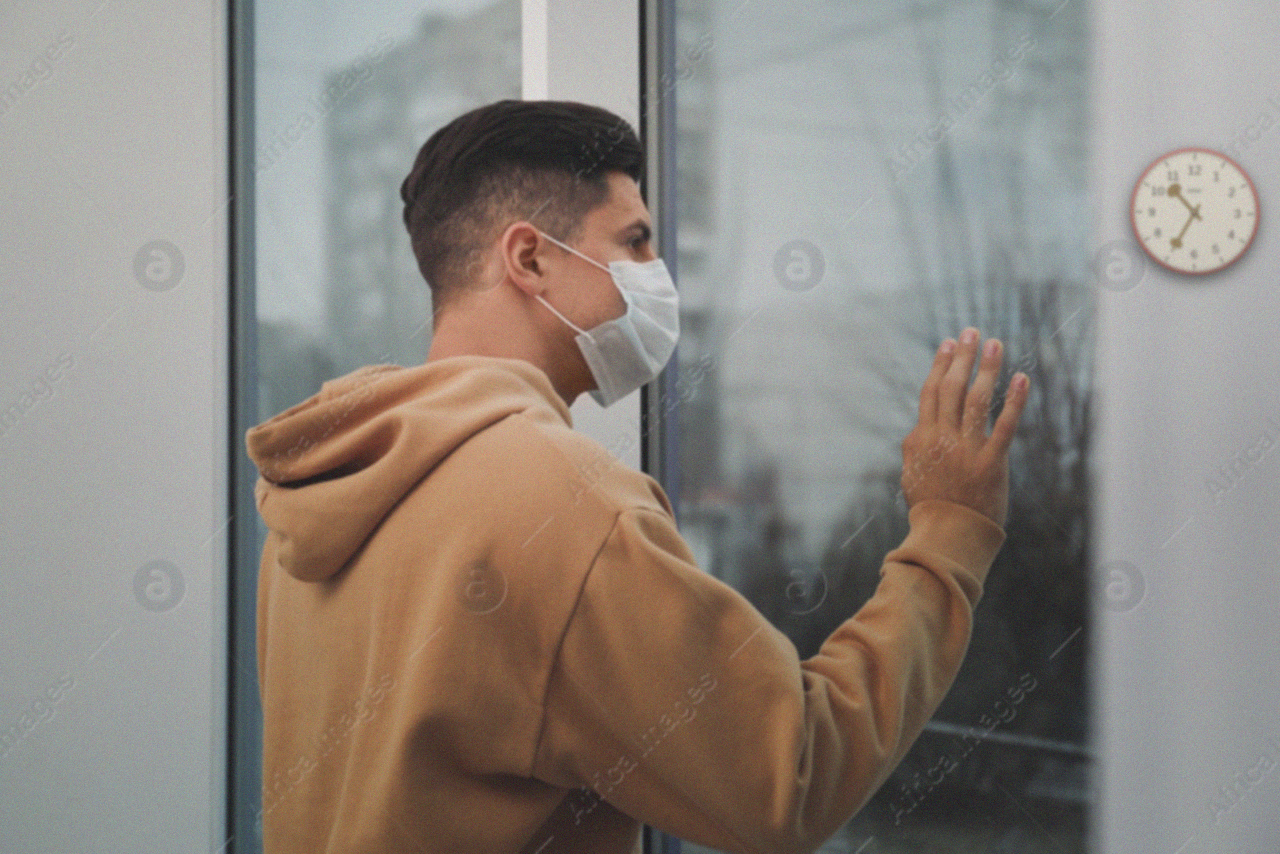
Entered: 10 h 35 min
